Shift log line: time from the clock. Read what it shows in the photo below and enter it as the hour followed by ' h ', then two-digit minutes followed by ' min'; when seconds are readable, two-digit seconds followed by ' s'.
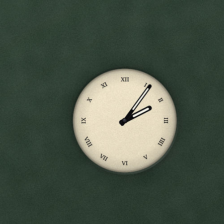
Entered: 2 h 06 min
